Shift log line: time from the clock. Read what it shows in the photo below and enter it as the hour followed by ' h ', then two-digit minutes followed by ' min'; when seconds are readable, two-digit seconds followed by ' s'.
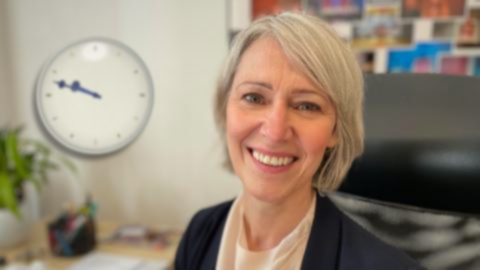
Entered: 9 h 48 min
